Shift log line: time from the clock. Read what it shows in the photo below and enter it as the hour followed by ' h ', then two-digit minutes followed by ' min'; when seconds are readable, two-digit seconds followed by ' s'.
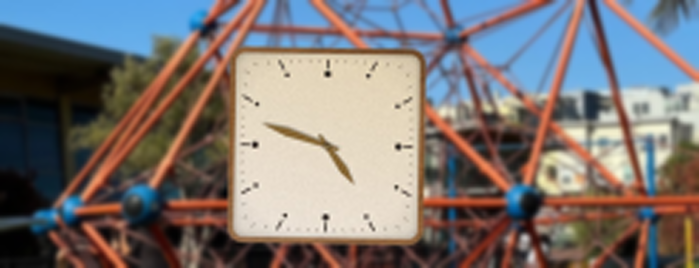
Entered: 4 h 48 min
